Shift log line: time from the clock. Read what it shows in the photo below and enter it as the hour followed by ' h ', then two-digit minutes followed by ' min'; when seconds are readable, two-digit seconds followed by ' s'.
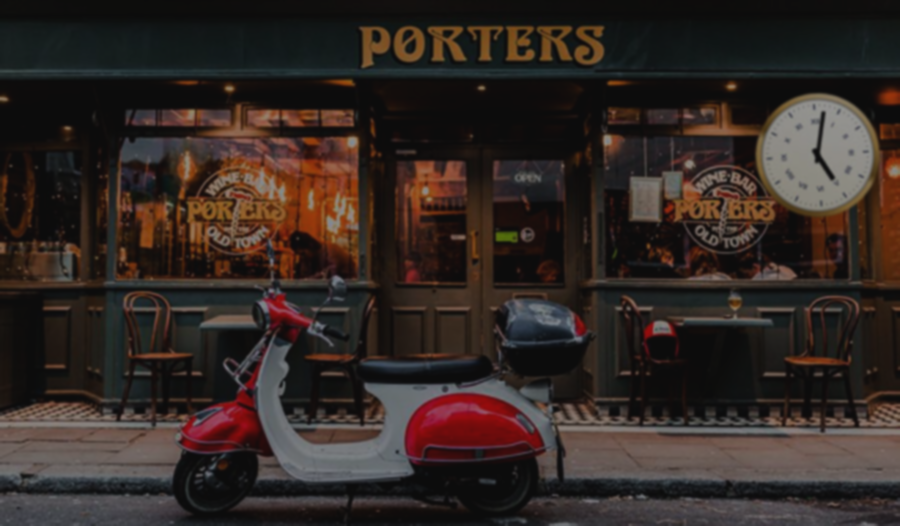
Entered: 5 h 02 min
